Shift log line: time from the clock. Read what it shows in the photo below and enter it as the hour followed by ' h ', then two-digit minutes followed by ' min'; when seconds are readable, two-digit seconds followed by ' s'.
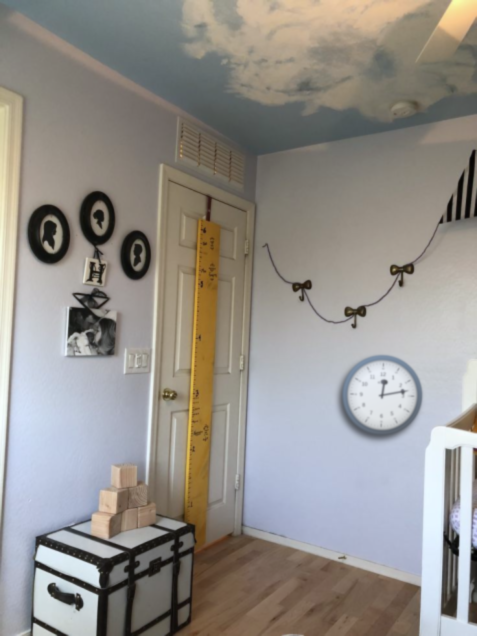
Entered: 12 h 13 min
